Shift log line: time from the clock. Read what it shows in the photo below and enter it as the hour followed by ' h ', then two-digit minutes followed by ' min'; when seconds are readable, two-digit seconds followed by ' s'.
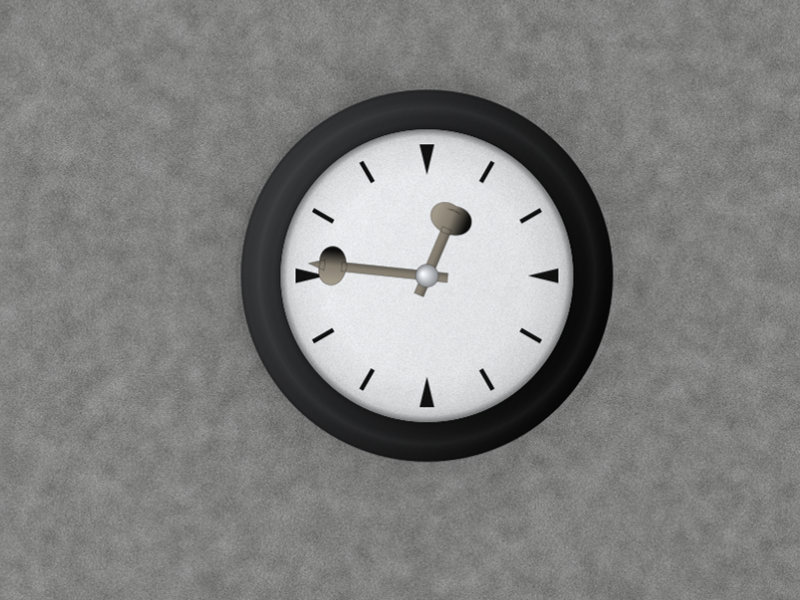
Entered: 12 h 46 min
